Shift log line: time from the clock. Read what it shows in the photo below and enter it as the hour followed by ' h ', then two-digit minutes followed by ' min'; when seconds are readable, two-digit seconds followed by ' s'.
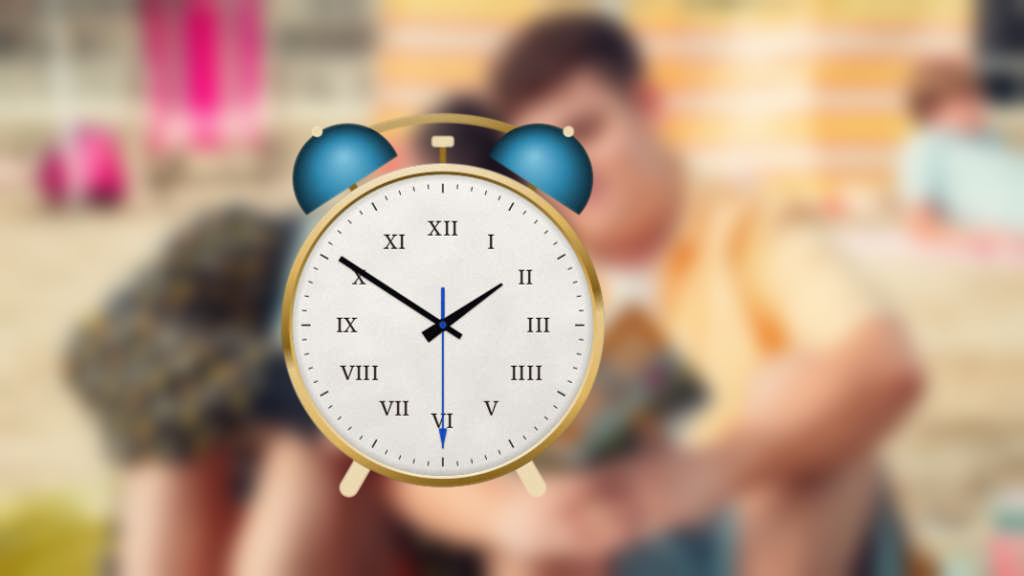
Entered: 1 h 50 min 30 s
